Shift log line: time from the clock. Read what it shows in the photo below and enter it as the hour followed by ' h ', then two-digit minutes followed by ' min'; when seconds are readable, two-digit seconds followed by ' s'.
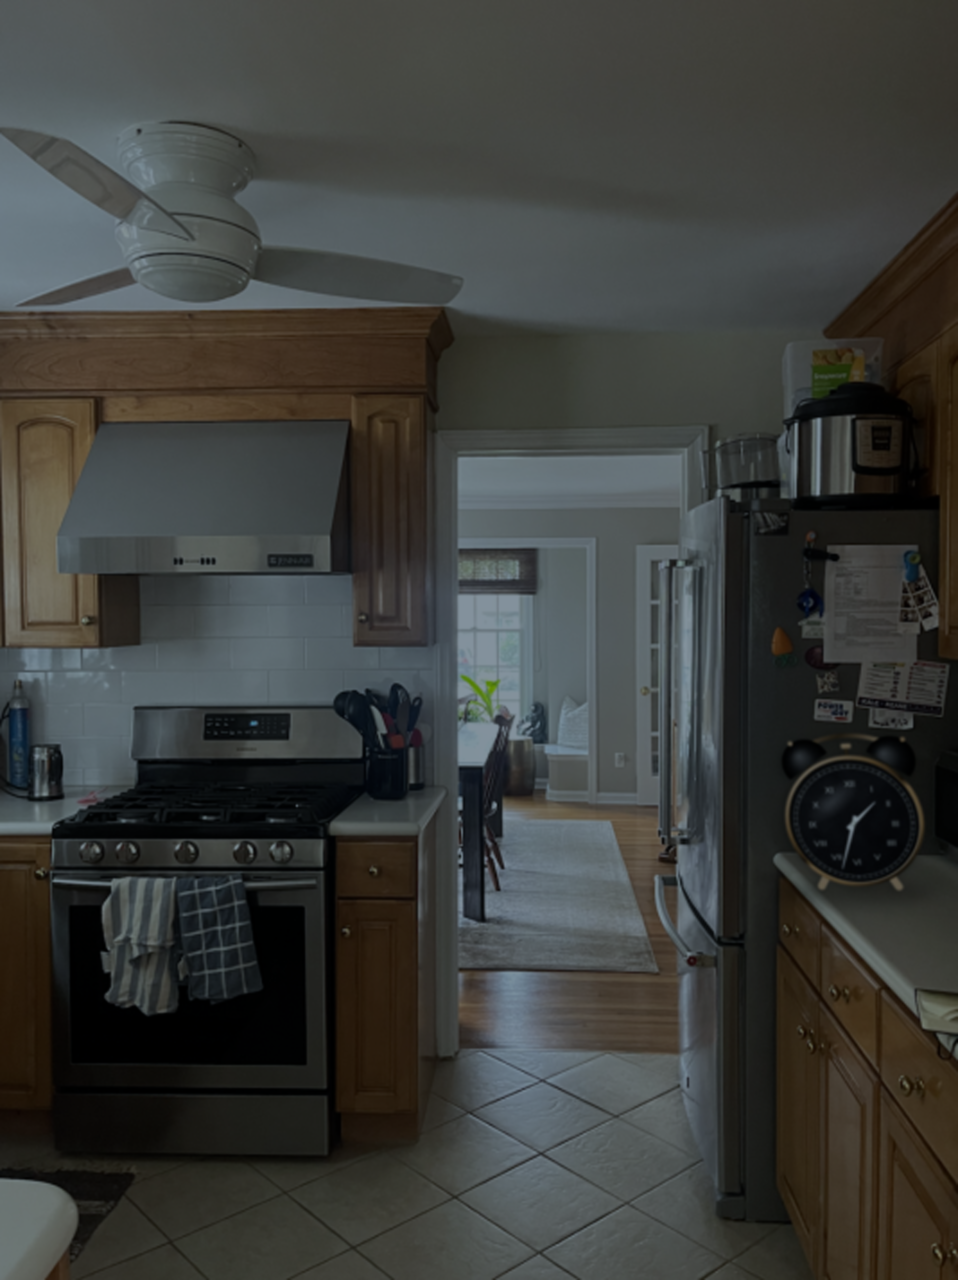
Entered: 1 h 33 min
